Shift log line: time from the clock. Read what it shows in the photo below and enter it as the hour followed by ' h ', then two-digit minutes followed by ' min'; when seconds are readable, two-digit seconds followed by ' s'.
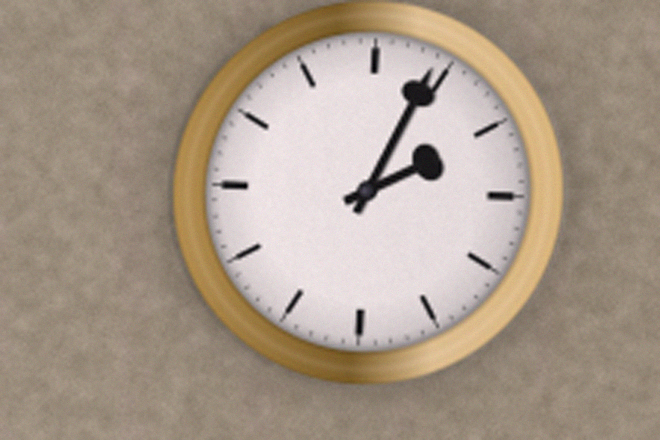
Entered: 2 h 04 min
